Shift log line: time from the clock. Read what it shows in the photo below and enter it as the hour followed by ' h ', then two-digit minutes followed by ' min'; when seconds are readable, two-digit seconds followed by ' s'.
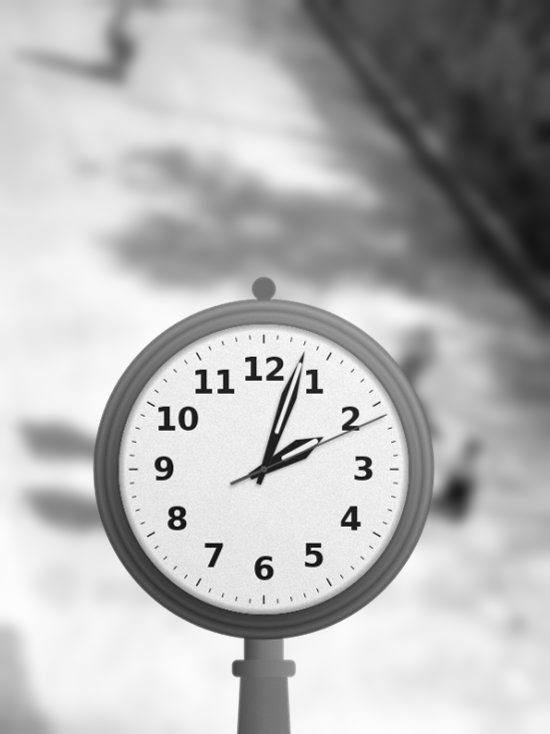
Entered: 2 h 03 min 11 s
